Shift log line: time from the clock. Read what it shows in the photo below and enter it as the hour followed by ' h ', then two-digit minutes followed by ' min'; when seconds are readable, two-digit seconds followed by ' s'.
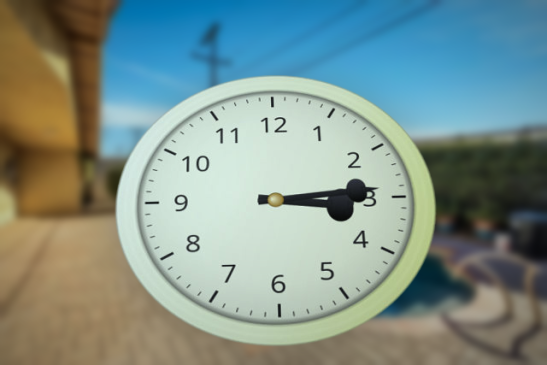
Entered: 3 h 14 min
